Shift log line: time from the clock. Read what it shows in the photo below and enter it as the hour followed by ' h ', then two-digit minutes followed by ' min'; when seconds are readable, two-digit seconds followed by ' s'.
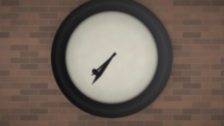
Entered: 7 h 36 min
